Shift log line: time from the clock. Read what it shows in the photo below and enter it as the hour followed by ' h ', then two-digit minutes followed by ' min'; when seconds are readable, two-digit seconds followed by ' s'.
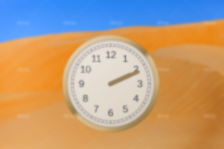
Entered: 2 h 11 min
